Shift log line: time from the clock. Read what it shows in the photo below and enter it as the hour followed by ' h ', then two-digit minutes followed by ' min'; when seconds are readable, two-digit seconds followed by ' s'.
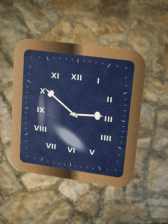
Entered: 2 h 51 min
